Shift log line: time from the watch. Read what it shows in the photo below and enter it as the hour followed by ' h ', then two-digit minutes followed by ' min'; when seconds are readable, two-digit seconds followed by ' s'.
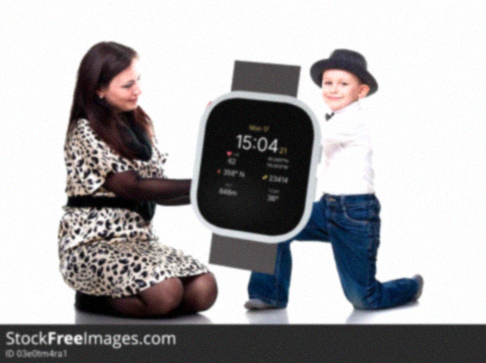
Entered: 15 h 04 min
